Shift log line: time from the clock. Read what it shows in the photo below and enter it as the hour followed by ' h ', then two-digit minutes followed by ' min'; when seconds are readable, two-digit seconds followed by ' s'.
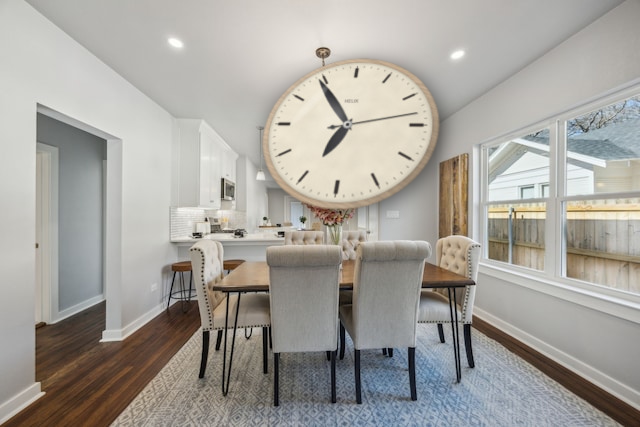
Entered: 6 h 54 min 13 s
